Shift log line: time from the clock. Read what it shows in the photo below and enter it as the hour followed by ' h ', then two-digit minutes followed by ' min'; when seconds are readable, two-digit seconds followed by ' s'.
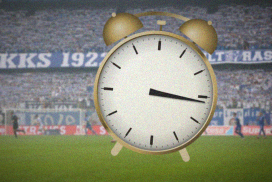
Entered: 3 h 16 min
